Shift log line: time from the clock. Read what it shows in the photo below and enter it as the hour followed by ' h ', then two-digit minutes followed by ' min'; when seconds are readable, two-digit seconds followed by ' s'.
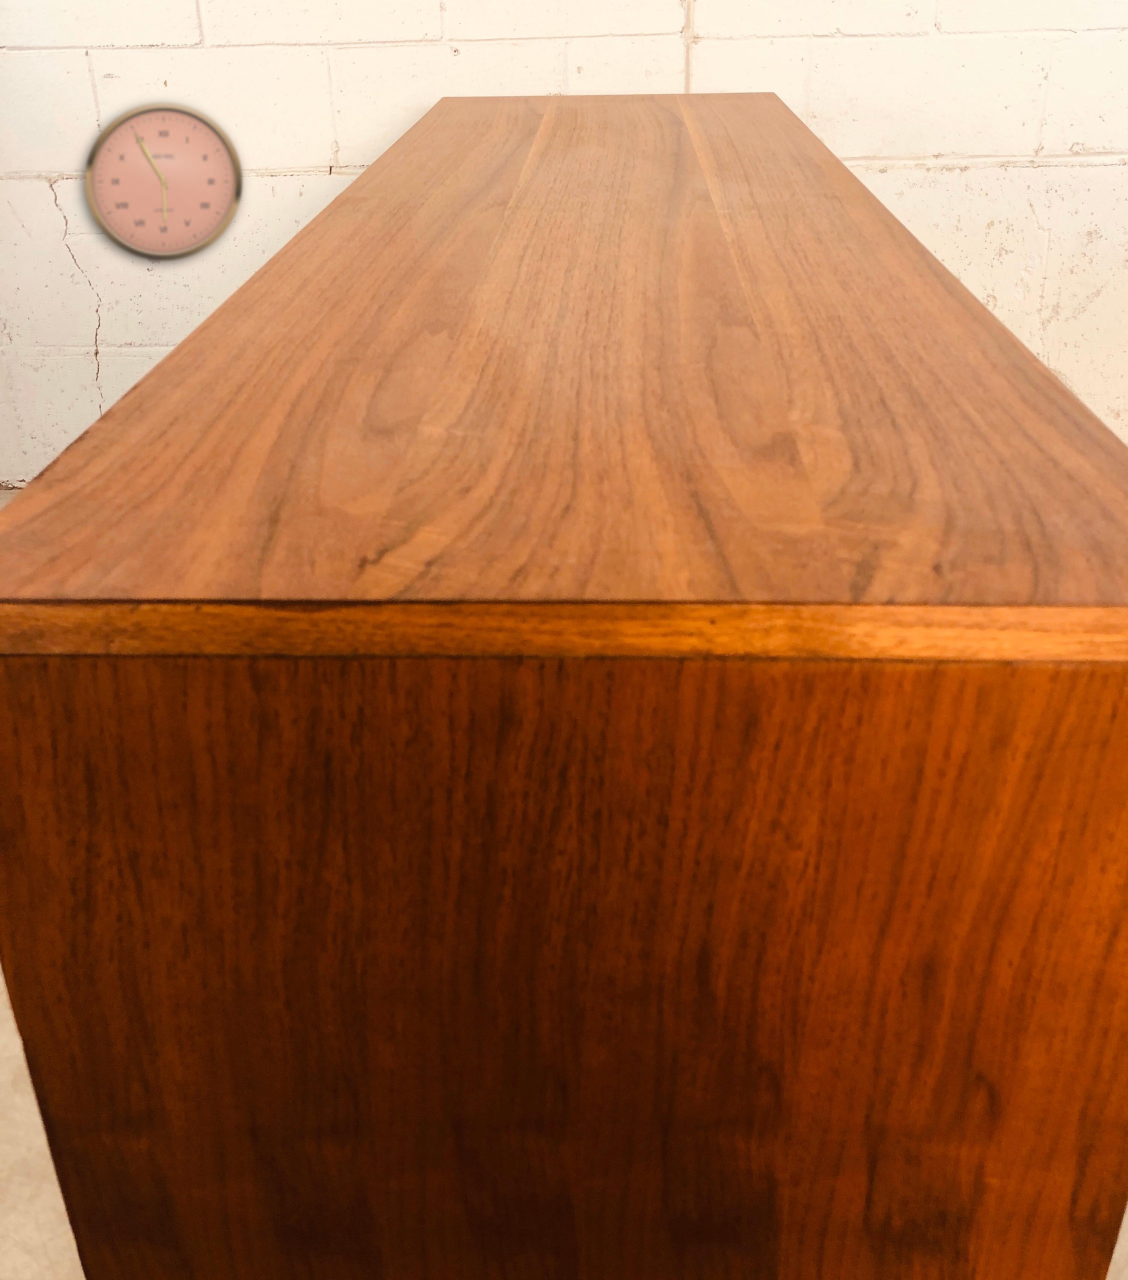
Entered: 5 h 55 min
